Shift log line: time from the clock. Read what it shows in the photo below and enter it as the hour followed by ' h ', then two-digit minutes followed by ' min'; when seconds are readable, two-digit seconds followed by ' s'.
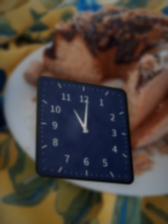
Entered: 11 h 01 min
